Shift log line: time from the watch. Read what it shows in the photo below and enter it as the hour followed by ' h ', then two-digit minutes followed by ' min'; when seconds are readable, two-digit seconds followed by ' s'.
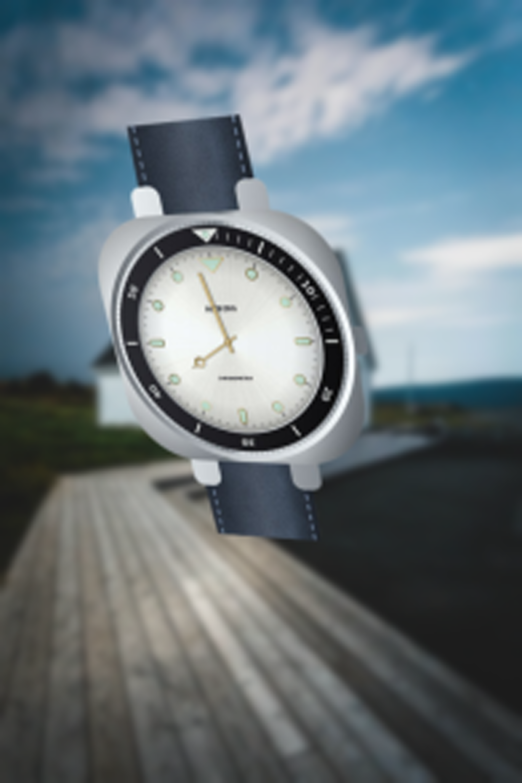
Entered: 7 h 58 min
